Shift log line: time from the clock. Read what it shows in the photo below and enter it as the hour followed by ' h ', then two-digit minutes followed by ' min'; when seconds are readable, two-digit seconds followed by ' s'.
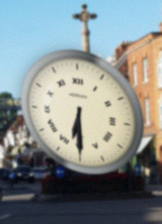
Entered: 6 h 30 min
